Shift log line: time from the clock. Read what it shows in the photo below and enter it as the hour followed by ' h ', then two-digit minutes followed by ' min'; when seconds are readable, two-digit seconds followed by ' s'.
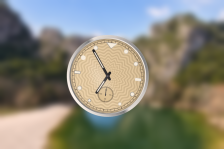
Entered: 6 h 54 min
